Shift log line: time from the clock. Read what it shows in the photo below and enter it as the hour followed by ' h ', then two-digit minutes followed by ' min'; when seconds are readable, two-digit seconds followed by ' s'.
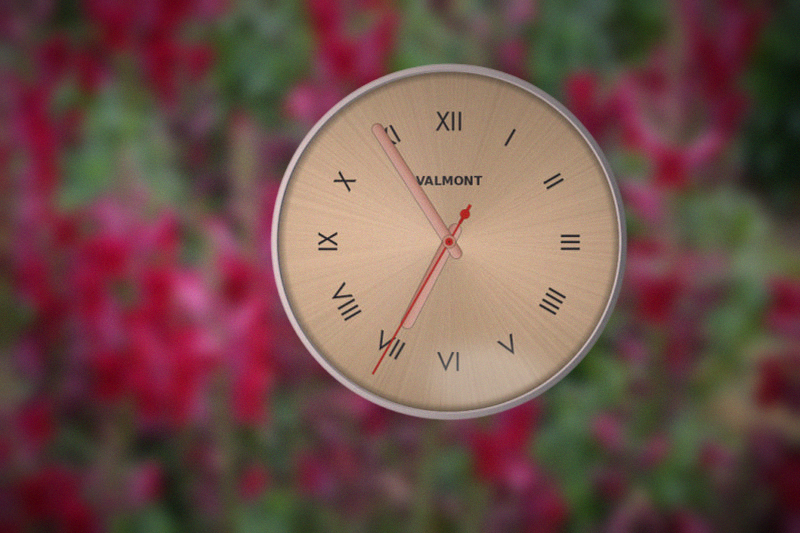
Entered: 6 h 54 min 35 s
